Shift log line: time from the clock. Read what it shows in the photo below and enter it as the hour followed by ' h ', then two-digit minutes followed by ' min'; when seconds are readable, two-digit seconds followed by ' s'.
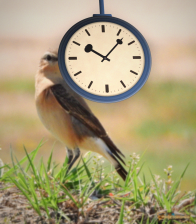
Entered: 10 h 07 min
